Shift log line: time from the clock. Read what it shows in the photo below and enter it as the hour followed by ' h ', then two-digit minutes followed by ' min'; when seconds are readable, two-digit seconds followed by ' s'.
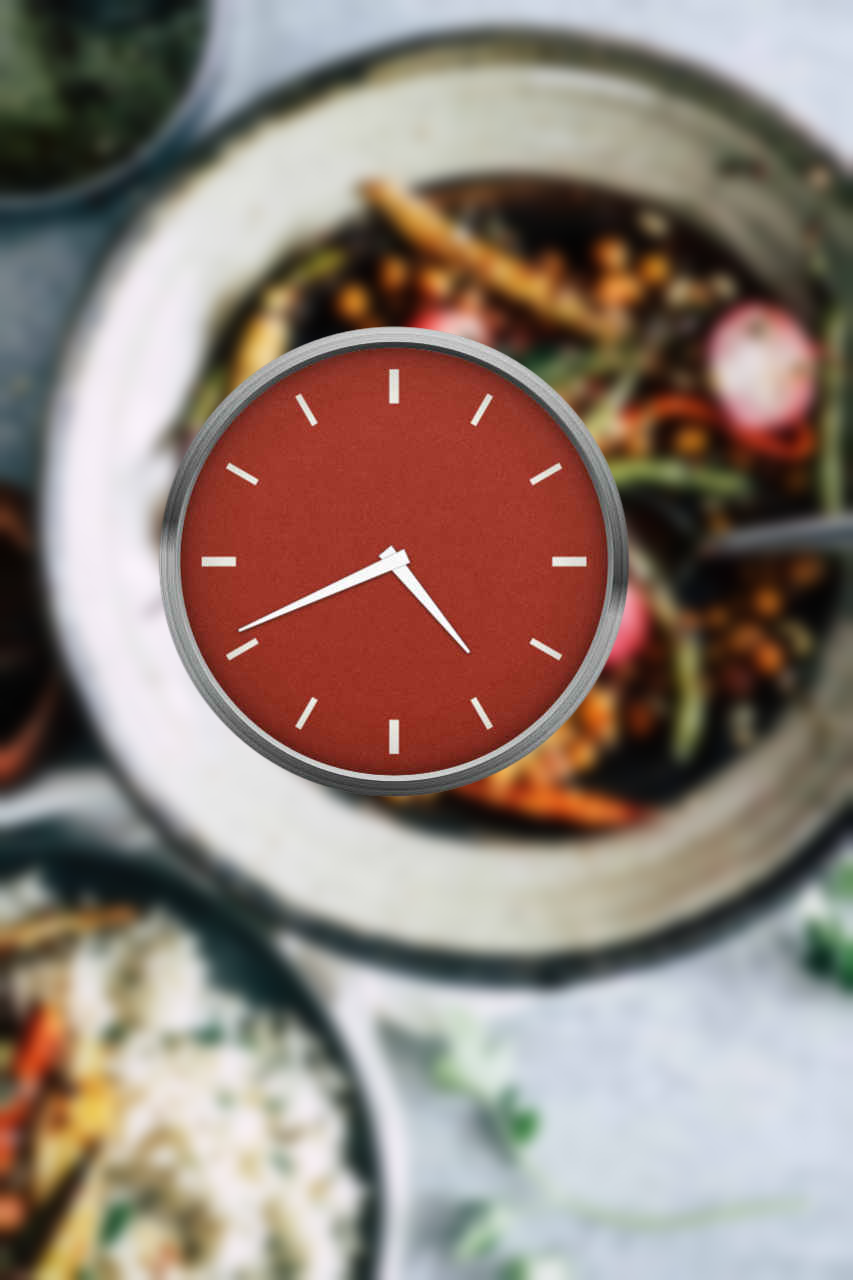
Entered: 4 h 41 min
